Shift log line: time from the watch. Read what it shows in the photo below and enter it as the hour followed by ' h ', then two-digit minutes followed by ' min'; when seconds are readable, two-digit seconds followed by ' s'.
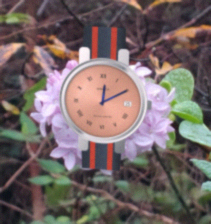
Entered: 12 h 10 min
